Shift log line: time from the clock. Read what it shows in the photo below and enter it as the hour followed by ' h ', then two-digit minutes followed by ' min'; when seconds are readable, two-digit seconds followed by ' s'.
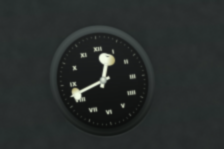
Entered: 12 h 42 min
